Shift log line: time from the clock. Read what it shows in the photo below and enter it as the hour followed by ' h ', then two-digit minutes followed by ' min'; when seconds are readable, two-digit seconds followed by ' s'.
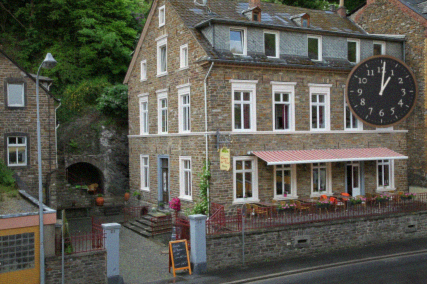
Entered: 1 h 01 min
